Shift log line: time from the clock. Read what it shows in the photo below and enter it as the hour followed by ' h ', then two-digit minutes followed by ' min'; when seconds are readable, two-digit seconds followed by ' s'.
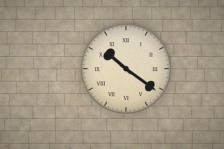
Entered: 10 h 21 min
